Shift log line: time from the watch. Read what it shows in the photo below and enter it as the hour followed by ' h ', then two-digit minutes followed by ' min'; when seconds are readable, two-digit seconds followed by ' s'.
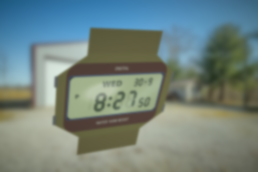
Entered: 8 h 27 min
